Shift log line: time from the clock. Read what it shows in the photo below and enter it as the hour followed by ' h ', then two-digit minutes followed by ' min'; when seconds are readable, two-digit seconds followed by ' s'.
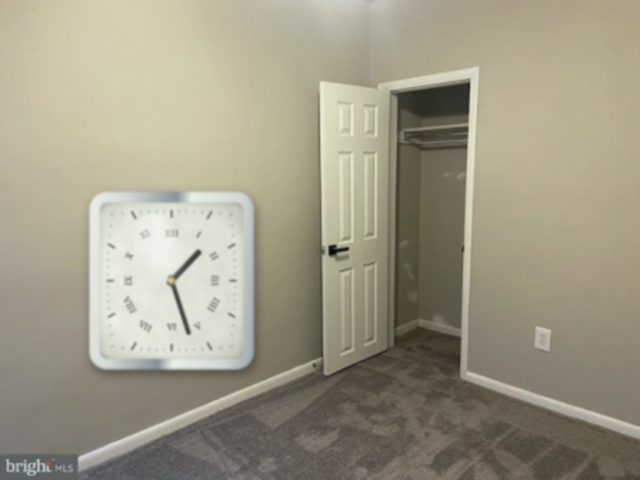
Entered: 1 h 27 min
